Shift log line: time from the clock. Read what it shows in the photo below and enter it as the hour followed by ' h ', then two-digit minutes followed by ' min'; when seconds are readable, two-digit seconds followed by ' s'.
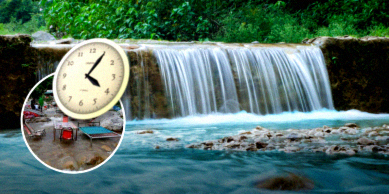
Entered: 4 h 05 min
